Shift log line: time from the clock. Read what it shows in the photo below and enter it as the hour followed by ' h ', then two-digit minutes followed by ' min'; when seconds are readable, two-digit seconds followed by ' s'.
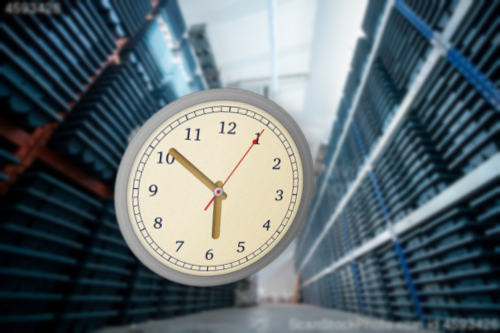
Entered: 5 h 51 min 05 s
